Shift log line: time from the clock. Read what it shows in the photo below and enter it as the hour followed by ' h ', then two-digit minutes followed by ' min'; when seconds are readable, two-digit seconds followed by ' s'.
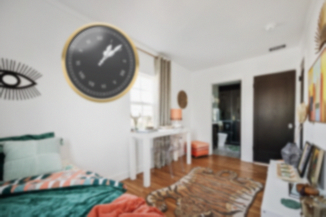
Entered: 1 h 09 min
